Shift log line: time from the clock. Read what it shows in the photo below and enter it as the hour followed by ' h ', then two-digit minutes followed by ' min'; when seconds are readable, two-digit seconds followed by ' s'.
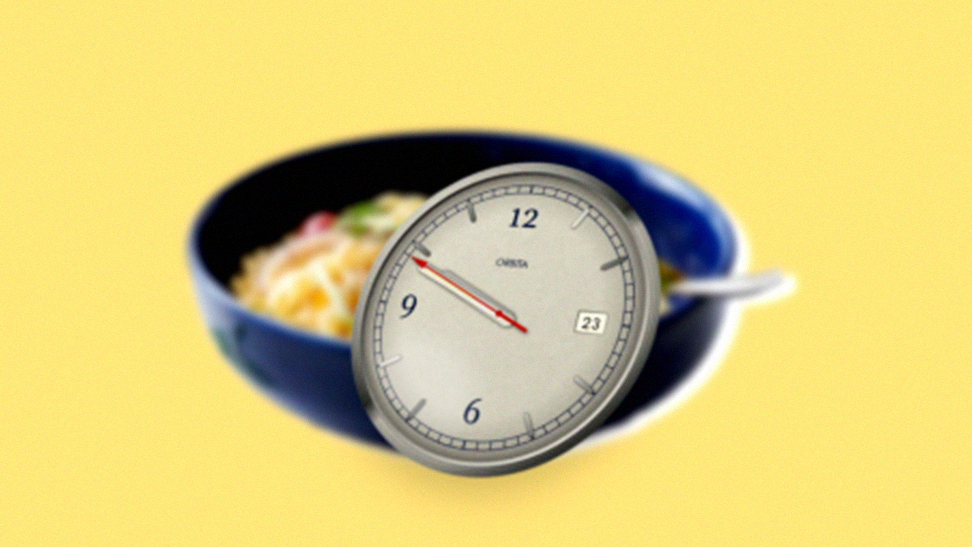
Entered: 9 h 48 min 49 s
